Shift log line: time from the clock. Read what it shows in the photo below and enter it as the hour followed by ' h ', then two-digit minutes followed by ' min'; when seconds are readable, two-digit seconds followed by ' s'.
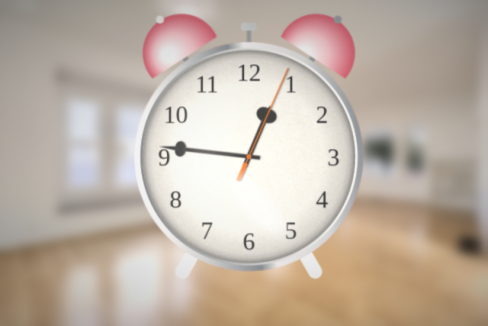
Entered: 12 h 46 min 04 s
